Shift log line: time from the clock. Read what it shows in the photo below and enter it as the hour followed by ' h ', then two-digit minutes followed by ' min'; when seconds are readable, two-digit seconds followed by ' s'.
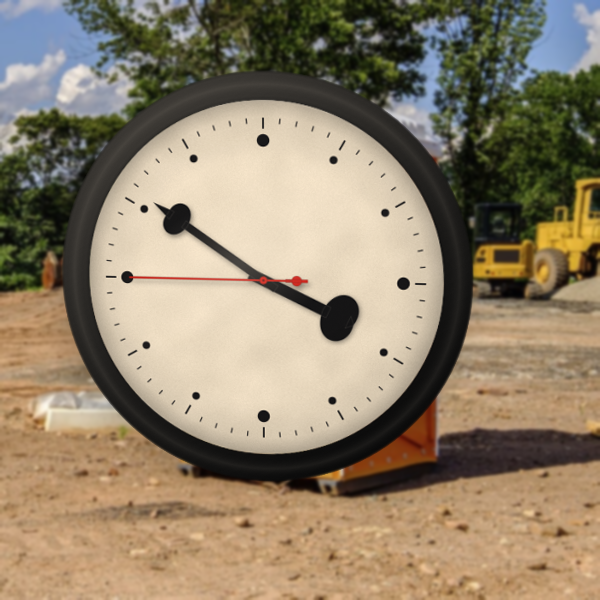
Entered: 3 h 50 min 45 s
